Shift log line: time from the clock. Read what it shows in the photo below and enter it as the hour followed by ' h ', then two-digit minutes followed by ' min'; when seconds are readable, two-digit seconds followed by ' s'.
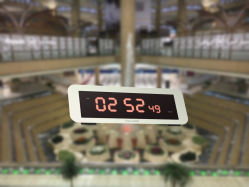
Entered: 2 h 52 min 49 s
